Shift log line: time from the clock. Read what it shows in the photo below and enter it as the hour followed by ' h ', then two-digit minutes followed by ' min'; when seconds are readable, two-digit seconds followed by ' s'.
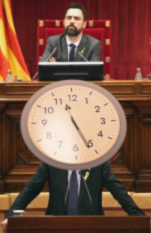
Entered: 11 h 26 min
